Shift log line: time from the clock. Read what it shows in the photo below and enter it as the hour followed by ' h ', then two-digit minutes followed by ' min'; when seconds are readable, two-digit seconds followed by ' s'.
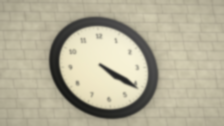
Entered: 4 h 21 min
